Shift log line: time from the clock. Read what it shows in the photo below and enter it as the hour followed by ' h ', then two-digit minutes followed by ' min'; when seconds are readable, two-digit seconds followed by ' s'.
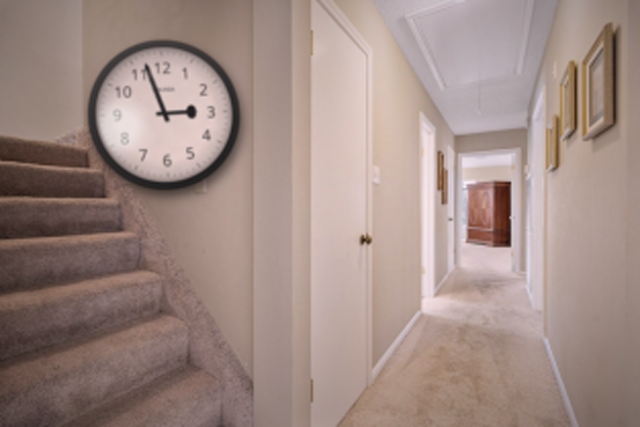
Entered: 2 h 57 min
